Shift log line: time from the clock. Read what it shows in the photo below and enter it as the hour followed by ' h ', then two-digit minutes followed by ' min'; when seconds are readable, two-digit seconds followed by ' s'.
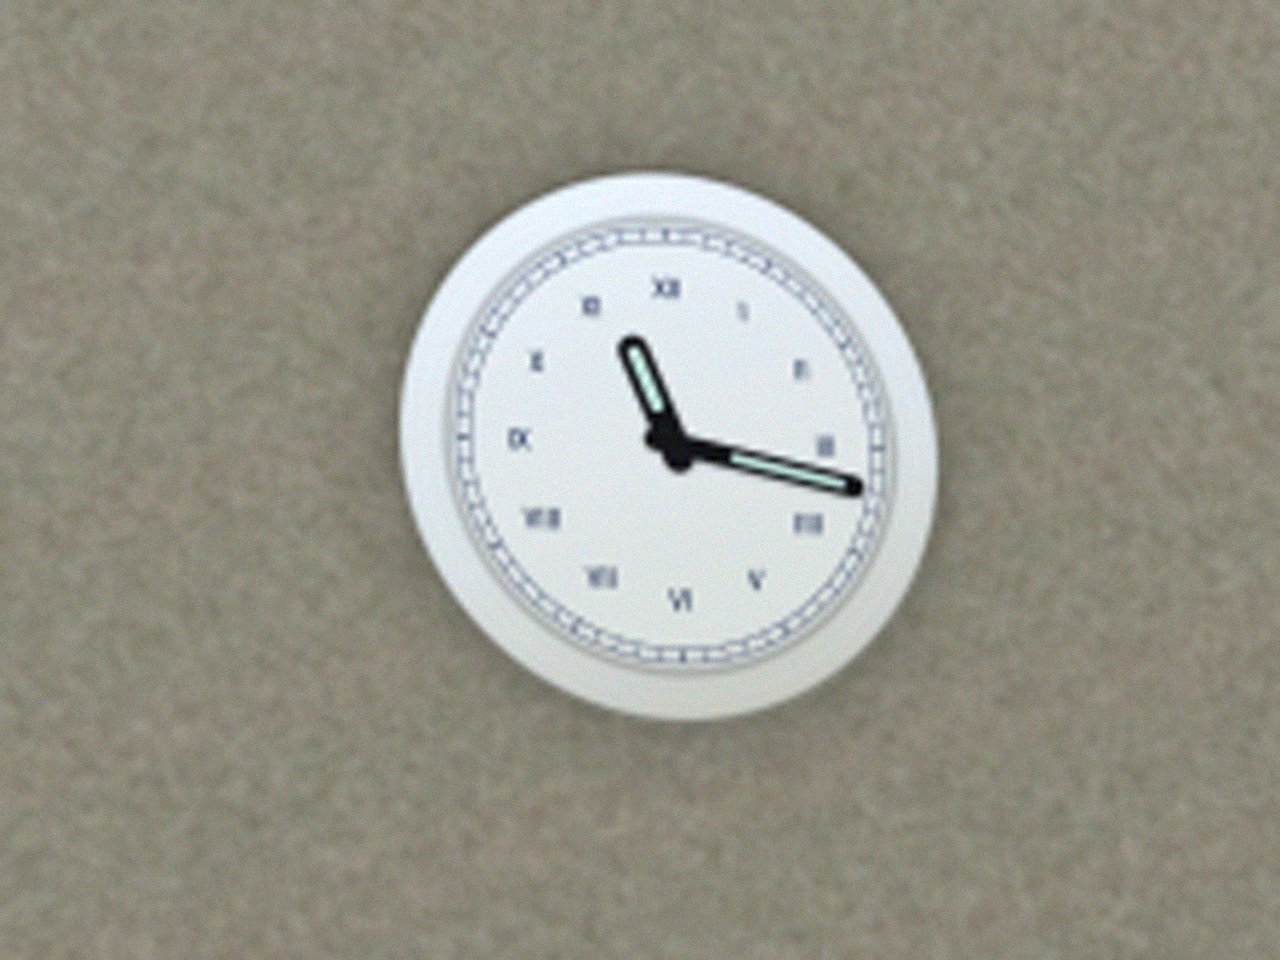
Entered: 11 h 17 min
